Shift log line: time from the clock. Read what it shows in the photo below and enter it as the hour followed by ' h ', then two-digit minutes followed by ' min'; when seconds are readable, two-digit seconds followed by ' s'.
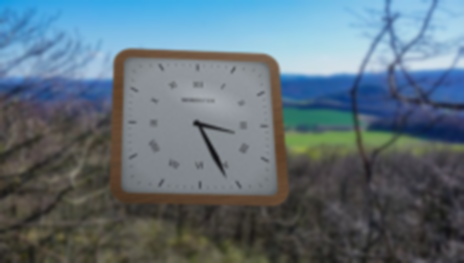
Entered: 3 h 26 min
